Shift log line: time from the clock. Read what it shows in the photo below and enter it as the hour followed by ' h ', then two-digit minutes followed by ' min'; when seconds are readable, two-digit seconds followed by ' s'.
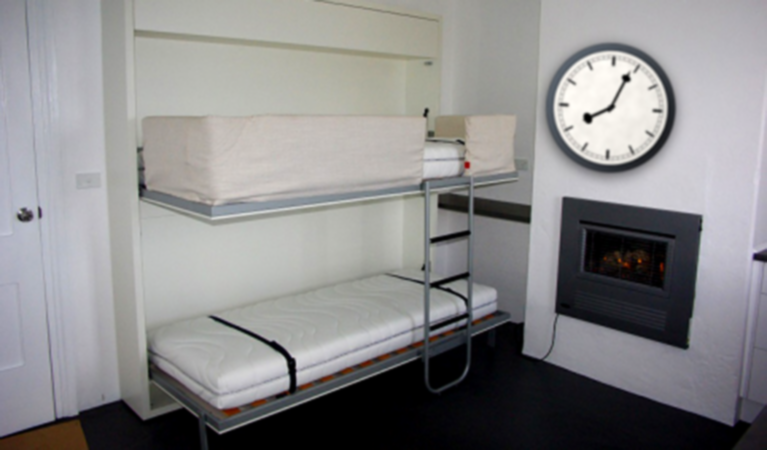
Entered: 8 h 04 min
